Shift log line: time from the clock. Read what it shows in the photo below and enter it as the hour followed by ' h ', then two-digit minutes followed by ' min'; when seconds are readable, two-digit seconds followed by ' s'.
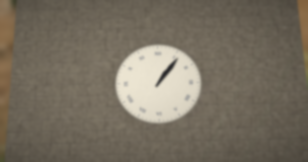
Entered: 1 h 06 min
